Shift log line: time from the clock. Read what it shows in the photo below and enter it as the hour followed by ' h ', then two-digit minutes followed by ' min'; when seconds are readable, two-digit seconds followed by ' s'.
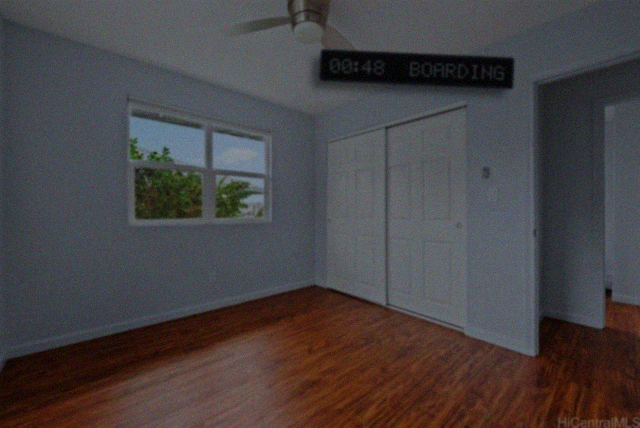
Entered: 0 h 48 min
